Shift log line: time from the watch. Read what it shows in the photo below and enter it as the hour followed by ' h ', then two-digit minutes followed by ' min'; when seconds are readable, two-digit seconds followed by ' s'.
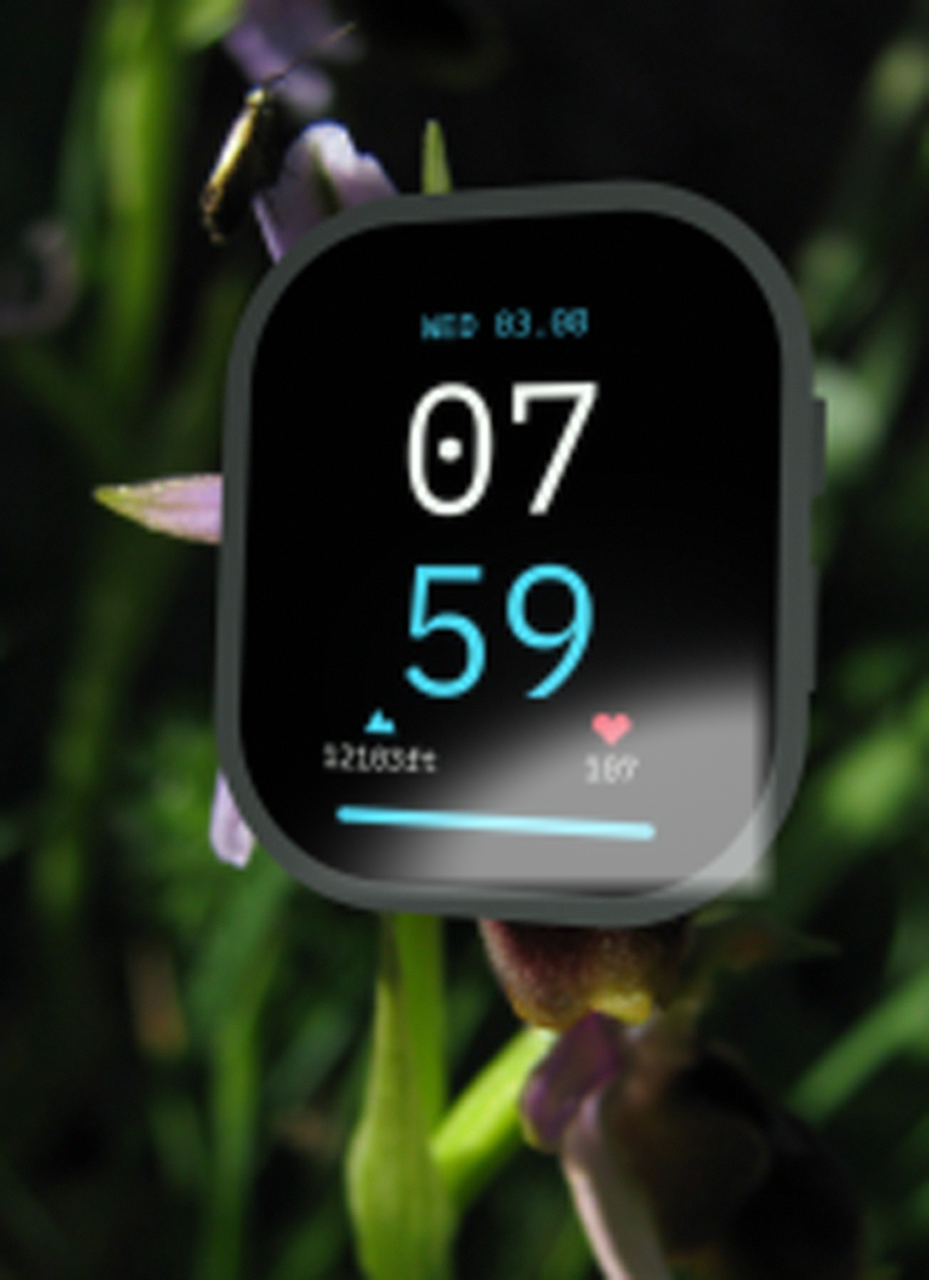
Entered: 7 h 59 min
